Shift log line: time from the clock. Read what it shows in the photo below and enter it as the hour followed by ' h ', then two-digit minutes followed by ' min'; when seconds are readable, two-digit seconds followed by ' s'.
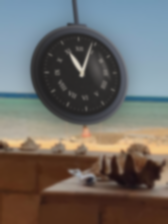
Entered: 11 h 04 min
